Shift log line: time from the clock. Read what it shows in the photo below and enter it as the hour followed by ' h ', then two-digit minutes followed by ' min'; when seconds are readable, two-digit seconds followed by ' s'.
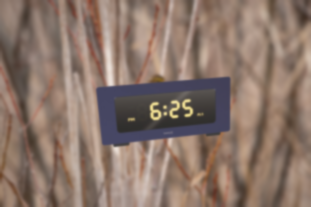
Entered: 6 h 25 min
